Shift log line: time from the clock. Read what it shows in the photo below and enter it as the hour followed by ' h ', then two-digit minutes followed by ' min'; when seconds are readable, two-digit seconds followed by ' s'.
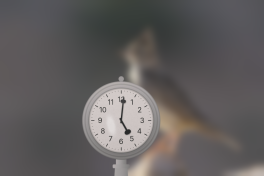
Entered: 5 h 01 min
